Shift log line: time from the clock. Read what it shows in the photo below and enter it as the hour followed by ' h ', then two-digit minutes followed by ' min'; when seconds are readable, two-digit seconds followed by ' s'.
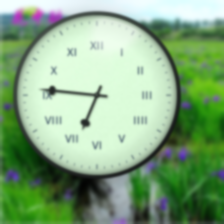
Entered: 6 h 46 min
